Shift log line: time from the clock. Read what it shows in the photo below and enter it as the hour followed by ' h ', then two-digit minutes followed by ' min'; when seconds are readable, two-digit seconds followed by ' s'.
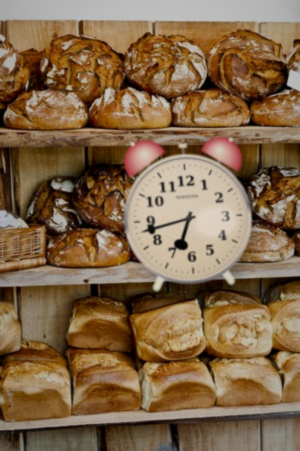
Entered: 6 h 43 min
